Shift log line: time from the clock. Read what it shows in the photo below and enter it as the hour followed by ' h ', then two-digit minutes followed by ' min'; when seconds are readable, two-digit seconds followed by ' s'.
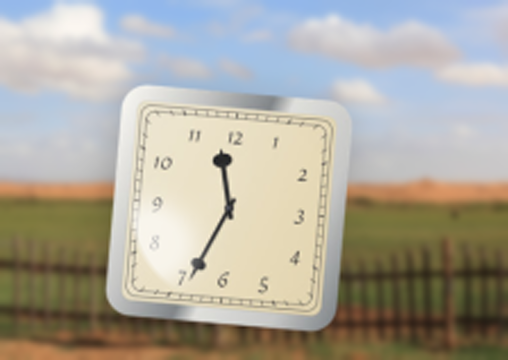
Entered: 11 h 34 min
